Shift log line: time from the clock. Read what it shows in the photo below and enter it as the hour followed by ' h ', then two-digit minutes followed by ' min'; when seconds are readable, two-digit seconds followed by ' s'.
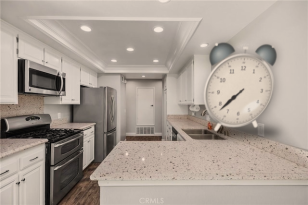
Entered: 7 h 38 min
